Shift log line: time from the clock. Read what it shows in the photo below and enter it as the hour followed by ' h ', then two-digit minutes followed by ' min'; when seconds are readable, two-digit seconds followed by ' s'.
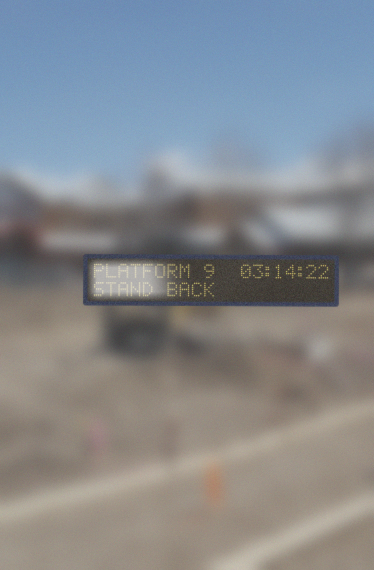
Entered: 3 h 14 min 22 s
